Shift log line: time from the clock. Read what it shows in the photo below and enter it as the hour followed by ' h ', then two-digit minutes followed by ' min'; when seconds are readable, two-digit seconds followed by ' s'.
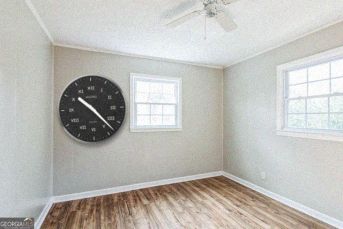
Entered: 10 h 23 min
